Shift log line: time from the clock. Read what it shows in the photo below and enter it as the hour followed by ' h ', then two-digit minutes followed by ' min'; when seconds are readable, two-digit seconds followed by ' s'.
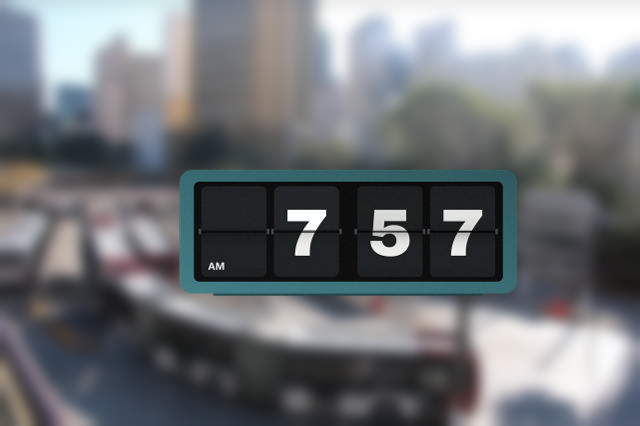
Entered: 7 h 57 min
